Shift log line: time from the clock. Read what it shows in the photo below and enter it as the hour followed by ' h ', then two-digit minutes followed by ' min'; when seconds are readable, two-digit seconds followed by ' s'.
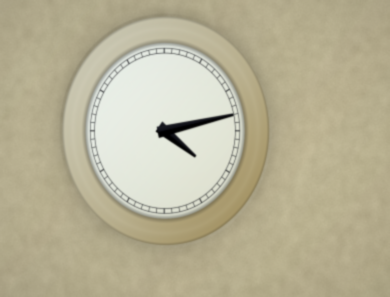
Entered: 4 h 13 min
